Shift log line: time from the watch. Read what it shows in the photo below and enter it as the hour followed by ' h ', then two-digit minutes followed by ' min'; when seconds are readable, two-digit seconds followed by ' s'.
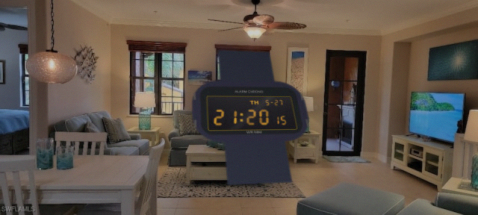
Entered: 21 h 20 min 15 s
